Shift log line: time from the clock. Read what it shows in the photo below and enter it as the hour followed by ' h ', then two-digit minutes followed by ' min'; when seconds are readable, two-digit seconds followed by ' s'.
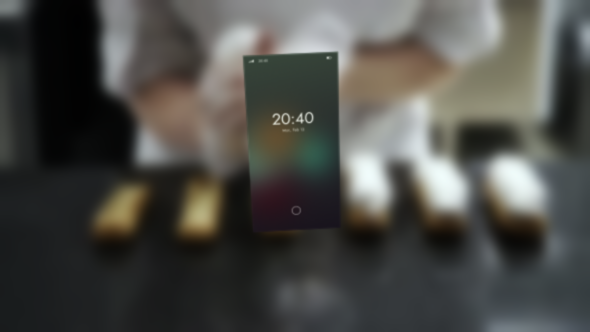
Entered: 20 h 40 min
